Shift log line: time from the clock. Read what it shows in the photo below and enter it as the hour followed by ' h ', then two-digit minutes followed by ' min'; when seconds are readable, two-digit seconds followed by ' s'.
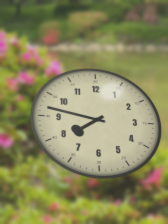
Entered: 7 h 47 min
